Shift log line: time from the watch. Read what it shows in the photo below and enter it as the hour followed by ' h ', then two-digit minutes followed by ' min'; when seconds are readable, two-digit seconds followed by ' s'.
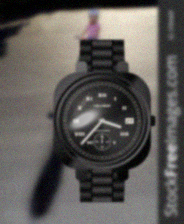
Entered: 3 h 37 min
